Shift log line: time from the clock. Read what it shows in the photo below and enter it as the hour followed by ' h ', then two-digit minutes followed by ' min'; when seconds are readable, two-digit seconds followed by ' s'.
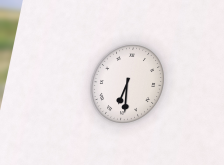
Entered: 6 h 29 min
